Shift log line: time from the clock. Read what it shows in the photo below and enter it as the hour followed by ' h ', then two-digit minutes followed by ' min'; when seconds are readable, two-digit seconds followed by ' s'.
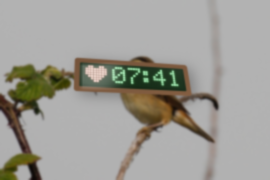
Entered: 7 h 41 min
